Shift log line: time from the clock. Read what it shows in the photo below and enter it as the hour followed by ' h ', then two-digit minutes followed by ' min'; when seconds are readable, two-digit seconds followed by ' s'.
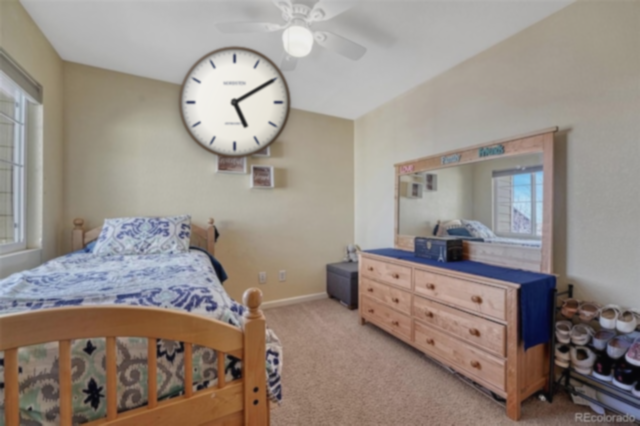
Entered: 5 h 10 min
